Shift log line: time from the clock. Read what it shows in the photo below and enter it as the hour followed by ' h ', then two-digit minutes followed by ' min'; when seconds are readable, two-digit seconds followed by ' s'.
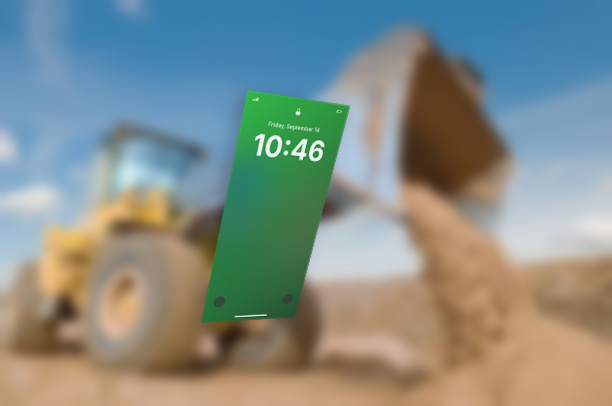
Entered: 10 h 46 min
